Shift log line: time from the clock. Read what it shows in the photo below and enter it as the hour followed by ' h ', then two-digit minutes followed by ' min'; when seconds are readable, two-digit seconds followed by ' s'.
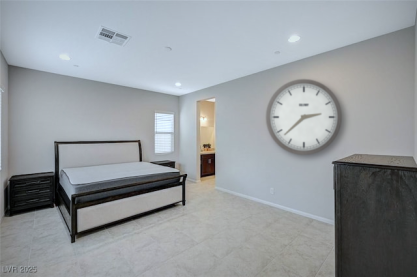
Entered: 2 h 38 min
